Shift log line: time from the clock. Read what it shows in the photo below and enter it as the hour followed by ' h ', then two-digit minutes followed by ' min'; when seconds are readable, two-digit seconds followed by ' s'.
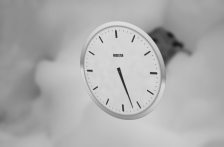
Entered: 5 h 27 min
